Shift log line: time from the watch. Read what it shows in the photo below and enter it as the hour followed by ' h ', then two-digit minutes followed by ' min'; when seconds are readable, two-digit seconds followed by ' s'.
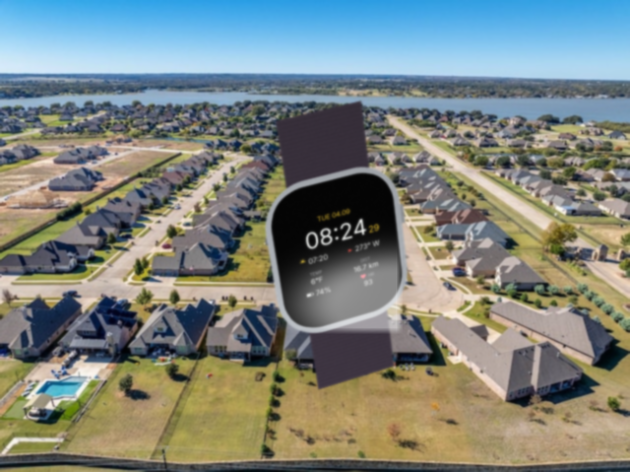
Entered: 8 h 24 min
